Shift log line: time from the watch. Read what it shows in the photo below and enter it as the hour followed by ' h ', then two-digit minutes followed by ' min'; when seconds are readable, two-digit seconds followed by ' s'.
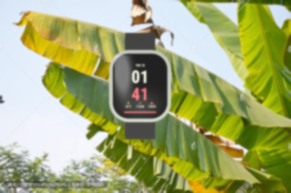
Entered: 1 h 41 min
